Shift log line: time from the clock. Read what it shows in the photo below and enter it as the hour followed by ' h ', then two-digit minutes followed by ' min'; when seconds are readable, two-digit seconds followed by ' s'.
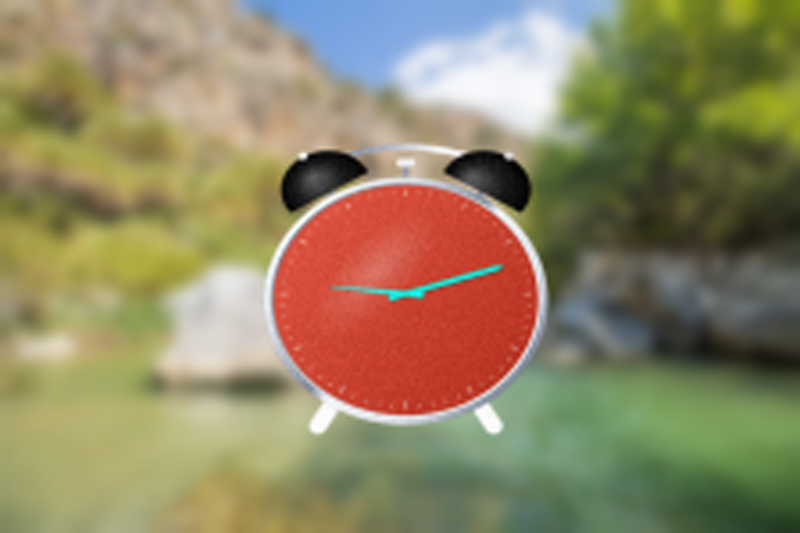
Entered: 9 h 12 min
